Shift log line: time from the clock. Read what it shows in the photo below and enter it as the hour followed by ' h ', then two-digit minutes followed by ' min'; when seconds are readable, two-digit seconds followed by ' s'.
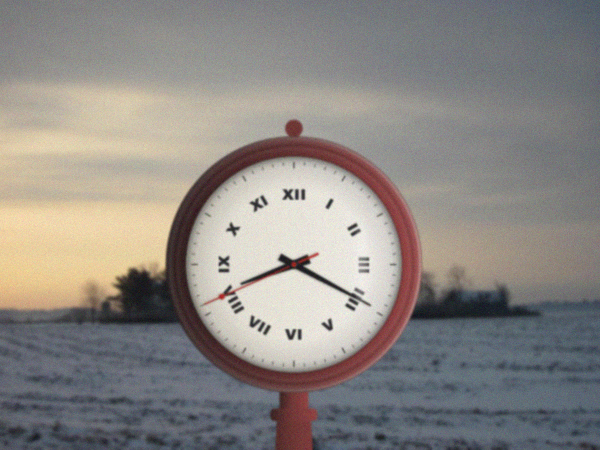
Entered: 8 h 19 min 41 s
